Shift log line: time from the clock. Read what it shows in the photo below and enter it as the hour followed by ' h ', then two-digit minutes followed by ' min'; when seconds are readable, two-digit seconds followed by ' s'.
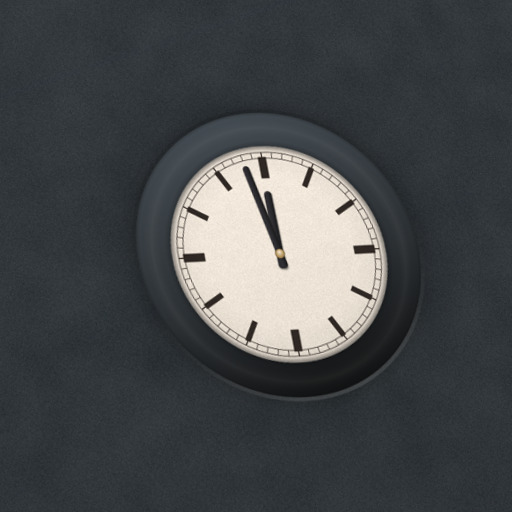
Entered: 11 h 58 min
